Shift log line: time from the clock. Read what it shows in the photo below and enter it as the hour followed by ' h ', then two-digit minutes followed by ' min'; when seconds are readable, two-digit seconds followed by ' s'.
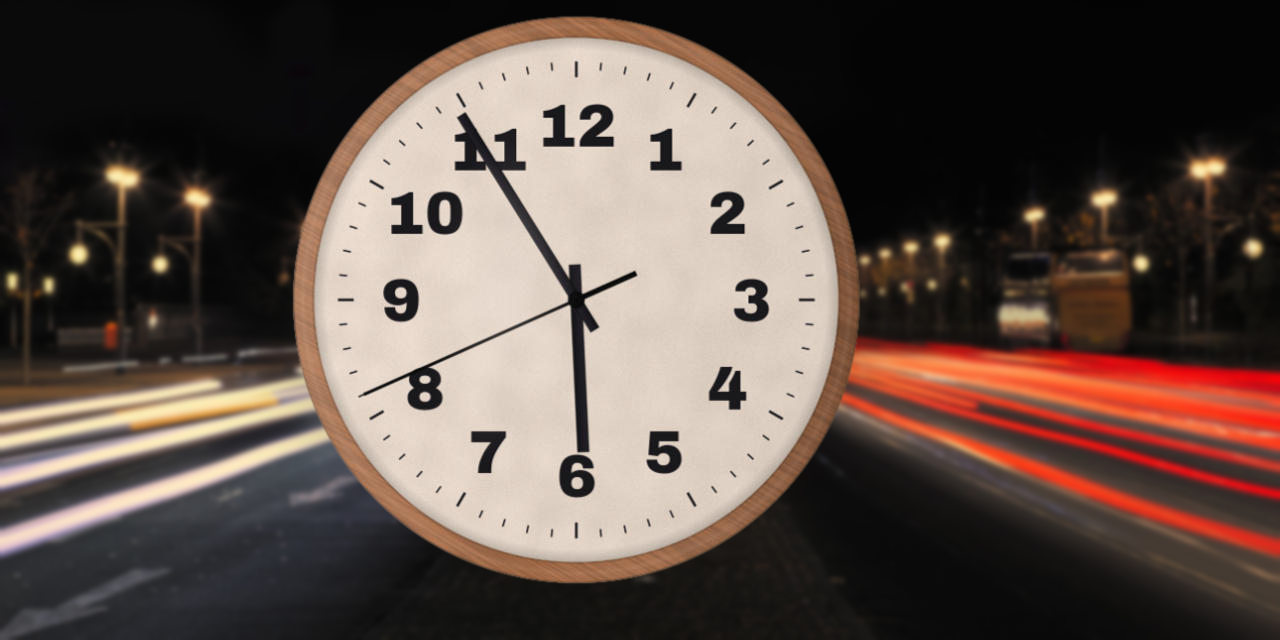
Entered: 5 h 54 min 41 s
